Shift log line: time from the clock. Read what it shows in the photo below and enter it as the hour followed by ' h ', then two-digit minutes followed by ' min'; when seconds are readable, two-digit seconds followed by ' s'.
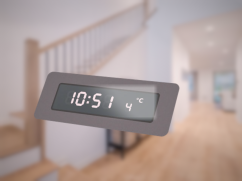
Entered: 10 h 51 min
